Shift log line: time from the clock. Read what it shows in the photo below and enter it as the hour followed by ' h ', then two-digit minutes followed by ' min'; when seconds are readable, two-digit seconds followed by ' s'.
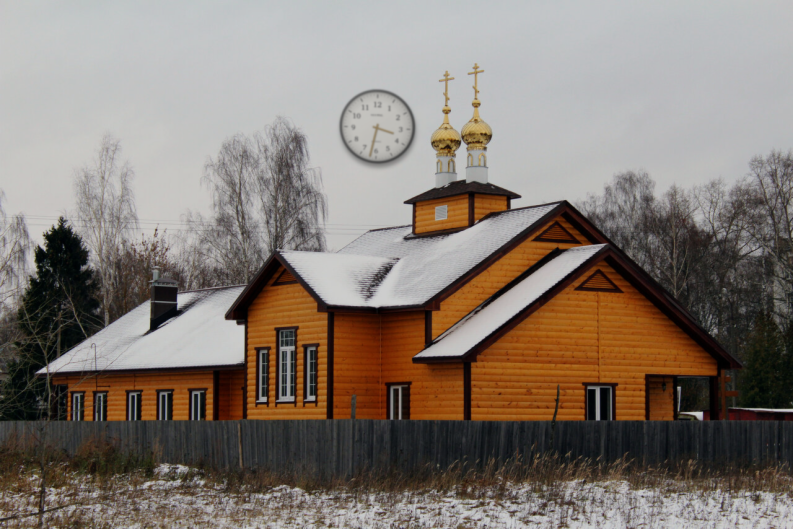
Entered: 3 h 32 min
